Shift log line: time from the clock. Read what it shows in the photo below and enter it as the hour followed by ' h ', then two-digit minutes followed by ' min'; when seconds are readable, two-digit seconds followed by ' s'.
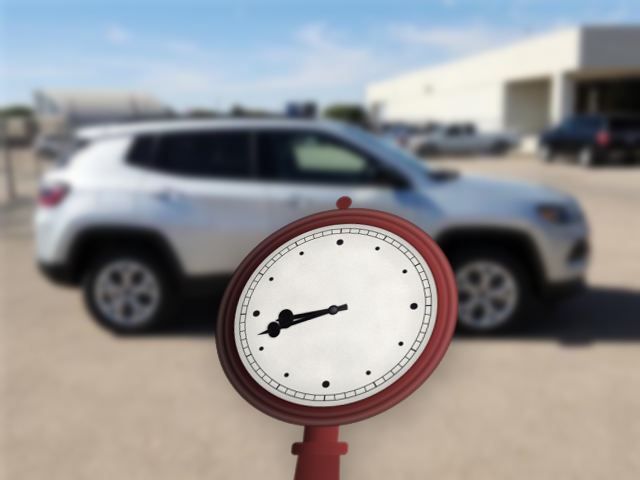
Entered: 8 h 42 min
